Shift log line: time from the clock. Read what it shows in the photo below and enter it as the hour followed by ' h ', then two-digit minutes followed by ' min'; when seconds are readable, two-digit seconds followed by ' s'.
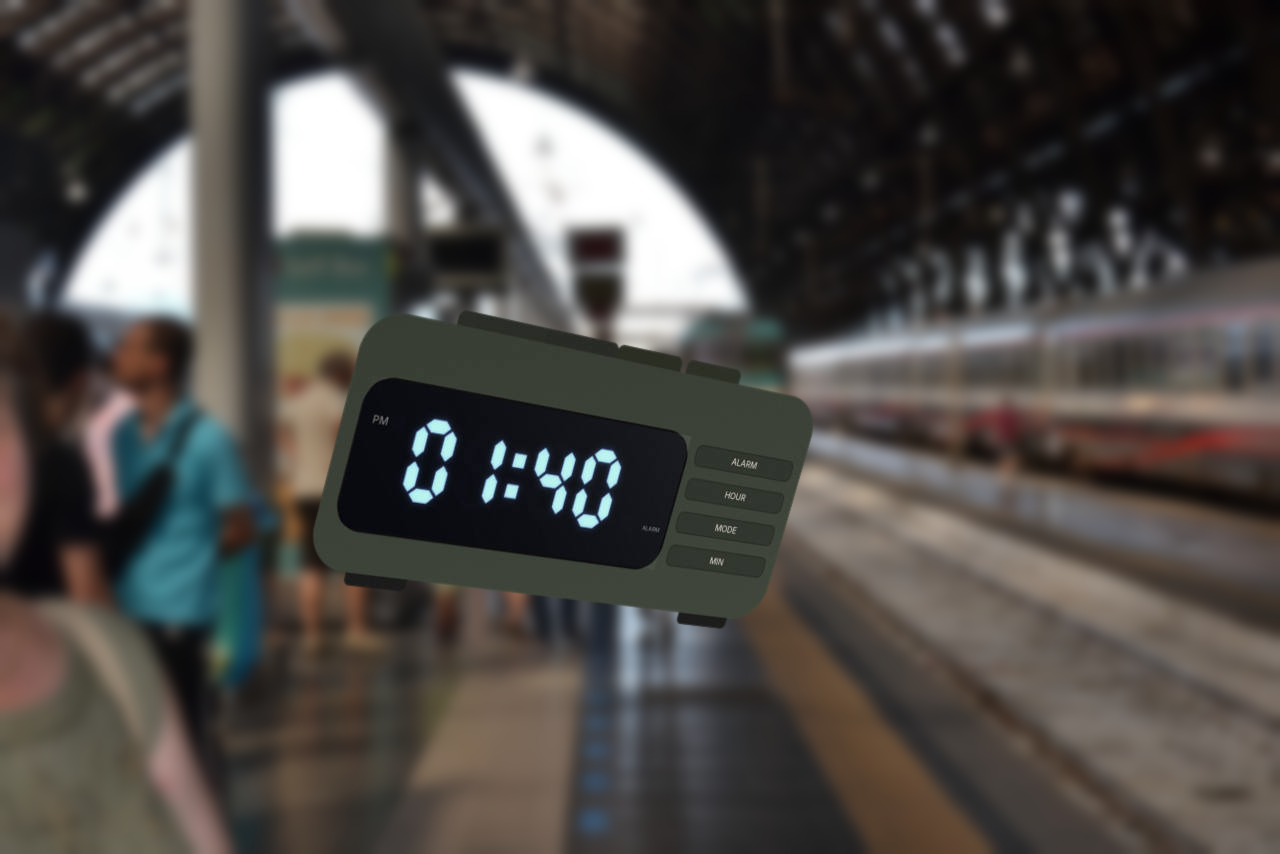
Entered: 1 h 40 min
